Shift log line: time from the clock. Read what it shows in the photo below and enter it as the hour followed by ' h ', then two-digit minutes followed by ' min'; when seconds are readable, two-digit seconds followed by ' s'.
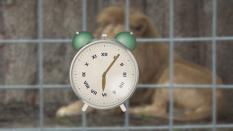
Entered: 6 h 06 min
